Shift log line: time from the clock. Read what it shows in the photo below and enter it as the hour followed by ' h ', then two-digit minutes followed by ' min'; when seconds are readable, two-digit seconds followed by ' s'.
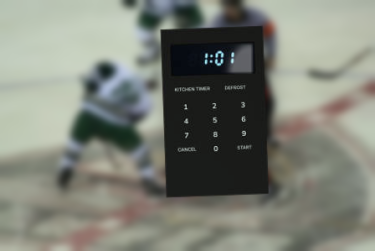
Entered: 1 h 01 min
